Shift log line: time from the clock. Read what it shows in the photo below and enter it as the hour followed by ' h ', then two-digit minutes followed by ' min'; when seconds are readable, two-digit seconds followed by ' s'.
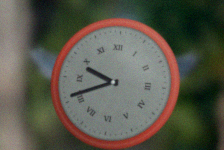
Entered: 9 h 41 min
